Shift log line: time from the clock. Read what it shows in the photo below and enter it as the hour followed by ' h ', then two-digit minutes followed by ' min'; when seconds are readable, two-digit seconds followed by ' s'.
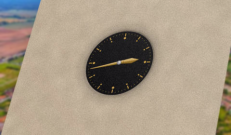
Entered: 2 h 43 min
